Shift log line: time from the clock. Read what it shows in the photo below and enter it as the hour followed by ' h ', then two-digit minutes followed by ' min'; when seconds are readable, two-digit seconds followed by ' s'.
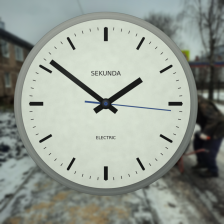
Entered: 1 h 51 min 16 s
